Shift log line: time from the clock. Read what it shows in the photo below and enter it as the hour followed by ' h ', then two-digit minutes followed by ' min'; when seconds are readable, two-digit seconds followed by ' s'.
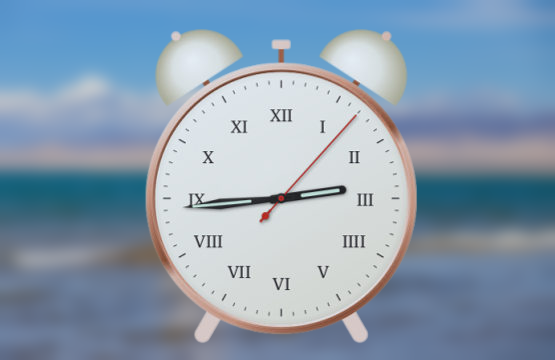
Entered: 2 h 44 min 07 s
